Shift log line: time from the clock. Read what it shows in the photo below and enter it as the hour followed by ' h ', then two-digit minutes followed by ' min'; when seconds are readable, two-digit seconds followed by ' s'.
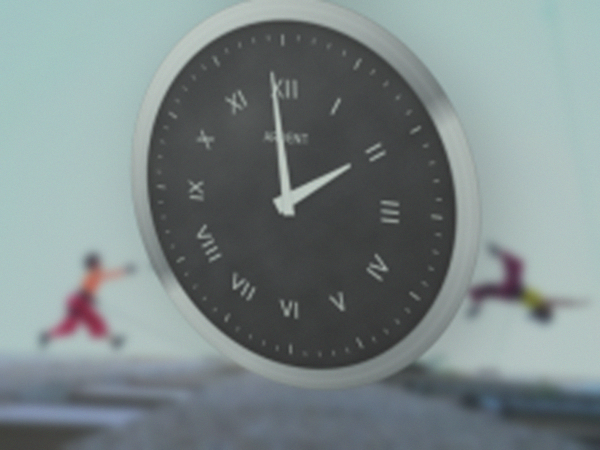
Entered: 1 h 59 min
